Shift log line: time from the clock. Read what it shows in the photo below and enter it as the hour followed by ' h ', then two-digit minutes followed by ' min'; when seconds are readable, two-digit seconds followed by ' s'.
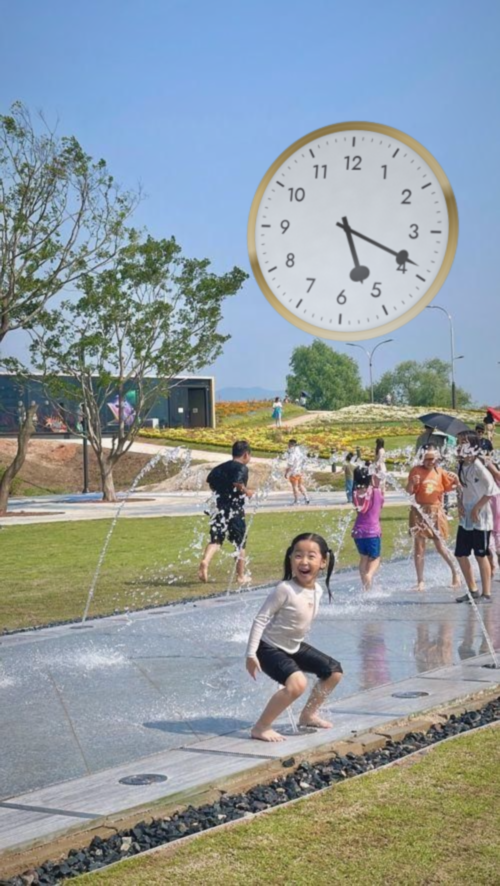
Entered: 5 h 19 min
